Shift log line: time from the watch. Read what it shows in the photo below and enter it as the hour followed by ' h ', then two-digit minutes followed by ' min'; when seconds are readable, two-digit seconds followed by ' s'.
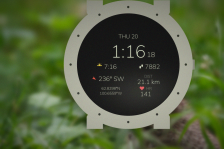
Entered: 1 h 16 min 18 s
